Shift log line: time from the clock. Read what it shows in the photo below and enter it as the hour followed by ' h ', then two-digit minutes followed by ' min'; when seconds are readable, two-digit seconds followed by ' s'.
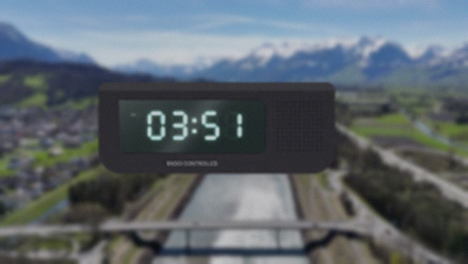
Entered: 3 h 51 min
